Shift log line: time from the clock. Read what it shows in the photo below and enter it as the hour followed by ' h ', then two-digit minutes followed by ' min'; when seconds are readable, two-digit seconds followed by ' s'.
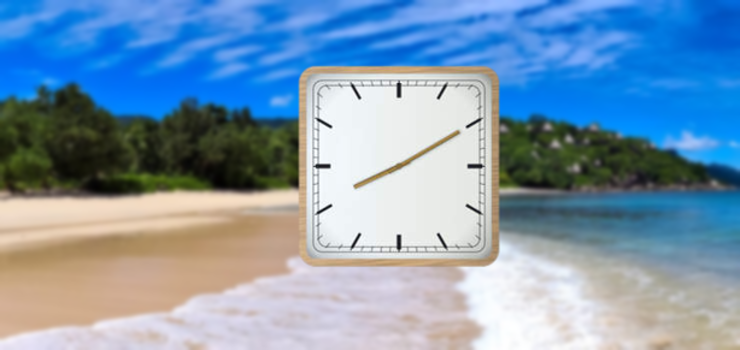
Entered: 8 h 10 min
